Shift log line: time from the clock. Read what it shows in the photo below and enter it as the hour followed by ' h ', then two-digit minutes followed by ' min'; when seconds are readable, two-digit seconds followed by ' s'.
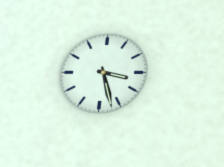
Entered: 3 h 27 min
